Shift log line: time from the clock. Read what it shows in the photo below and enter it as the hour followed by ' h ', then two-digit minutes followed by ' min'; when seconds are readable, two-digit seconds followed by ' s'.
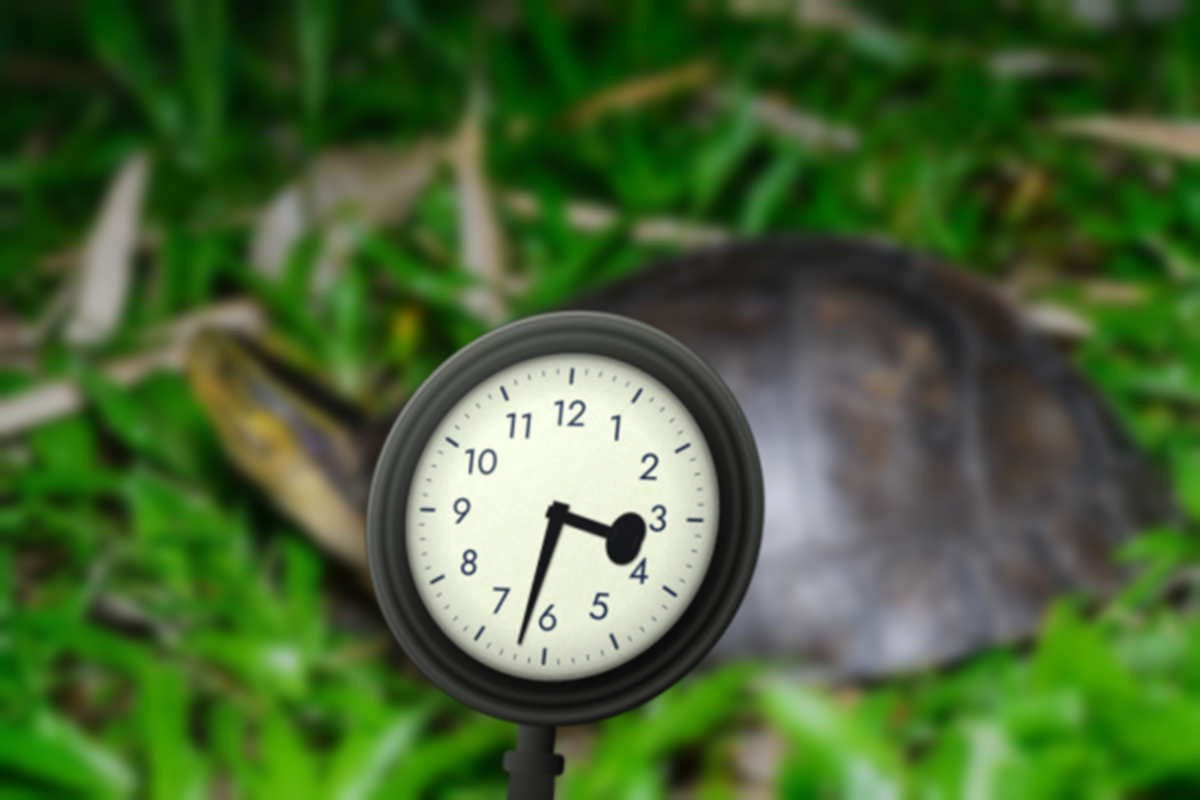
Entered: 3 h 32 min
